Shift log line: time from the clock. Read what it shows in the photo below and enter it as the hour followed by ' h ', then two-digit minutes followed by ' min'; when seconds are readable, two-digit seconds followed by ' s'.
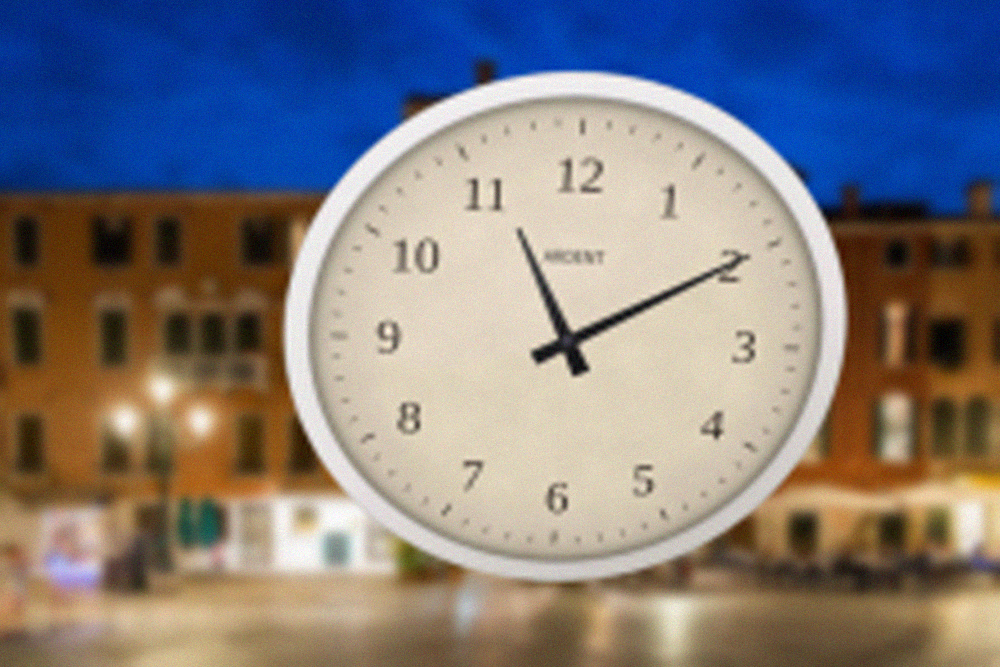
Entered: 11 h 10 min
